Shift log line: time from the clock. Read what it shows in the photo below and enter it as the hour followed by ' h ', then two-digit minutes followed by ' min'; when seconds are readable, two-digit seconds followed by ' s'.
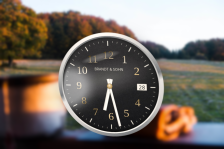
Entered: 6 h 28 min
